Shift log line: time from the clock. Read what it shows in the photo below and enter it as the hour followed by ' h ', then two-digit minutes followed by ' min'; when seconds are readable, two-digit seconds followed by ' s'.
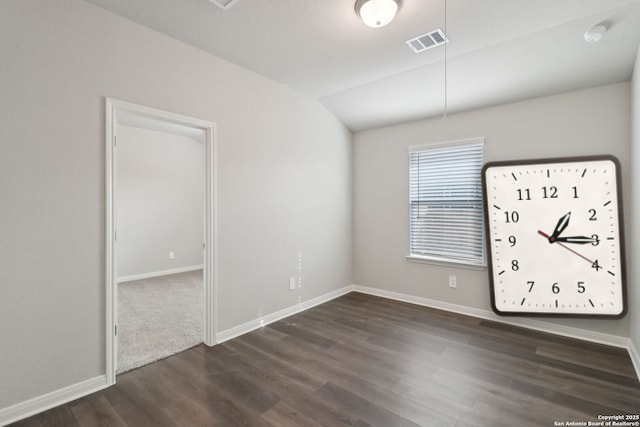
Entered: 1 h 15 min 20 s
